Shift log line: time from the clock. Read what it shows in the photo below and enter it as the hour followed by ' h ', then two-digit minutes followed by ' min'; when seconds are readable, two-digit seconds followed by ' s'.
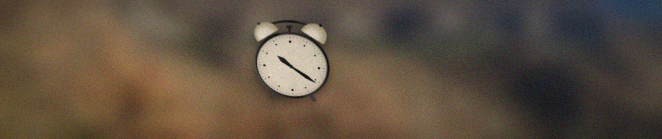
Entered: 10 h 21 min
